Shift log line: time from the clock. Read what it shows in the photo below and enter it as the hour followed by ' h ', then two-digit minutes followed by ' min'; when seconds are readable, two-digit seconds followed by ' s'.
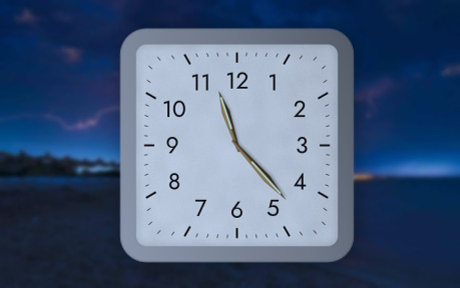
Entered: 11 h 23 min
